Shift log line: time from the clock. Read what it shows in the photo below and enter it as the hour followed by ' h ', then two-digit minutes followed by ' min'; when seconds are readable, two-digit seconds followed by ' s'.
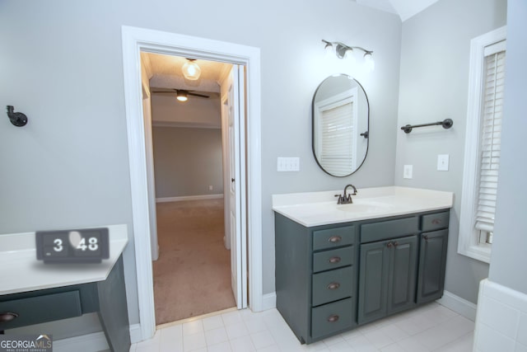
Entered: 3 h 48 min
